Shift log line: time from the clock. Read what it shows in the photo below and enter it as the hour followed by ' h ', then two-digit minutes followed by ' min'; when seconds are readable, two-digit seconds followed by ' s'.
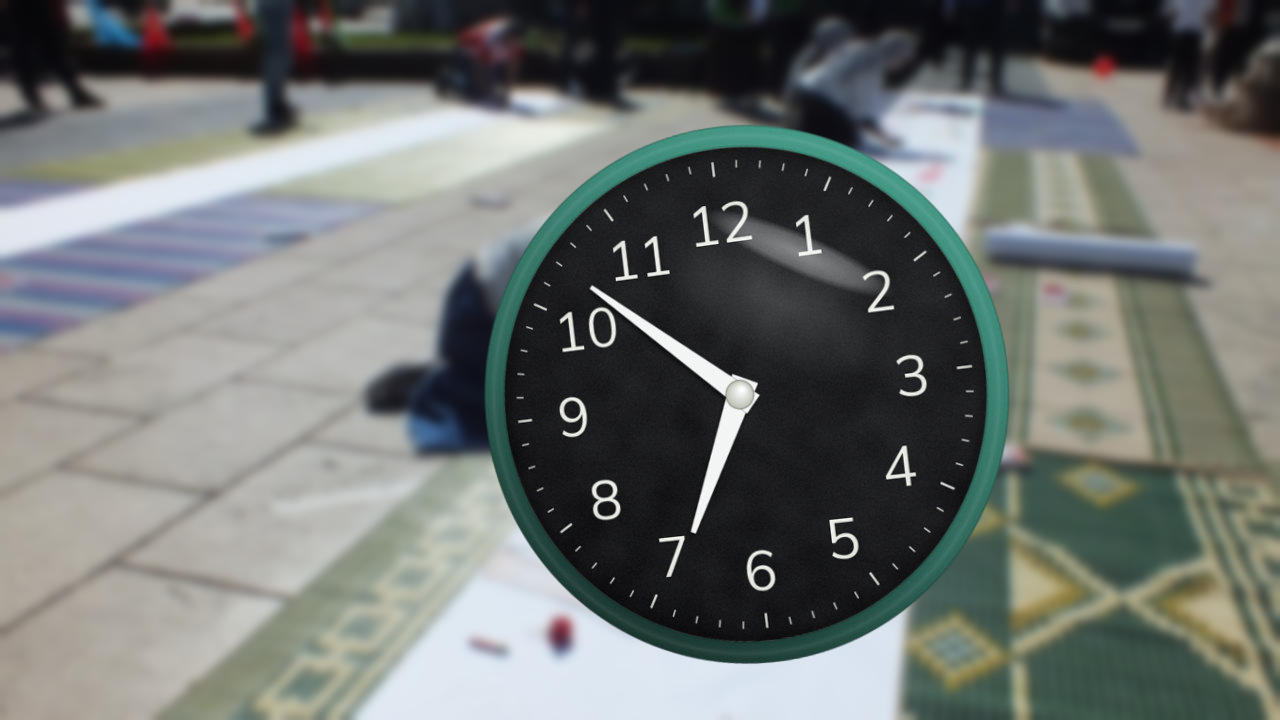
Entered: 6 h 52 min
